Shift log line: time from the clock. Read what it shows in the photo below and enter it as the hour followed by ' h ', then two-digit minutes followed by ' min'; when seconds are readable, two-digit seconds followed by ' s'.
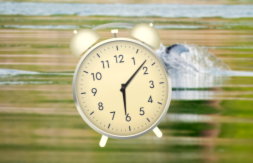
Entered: 6 h 08 min
